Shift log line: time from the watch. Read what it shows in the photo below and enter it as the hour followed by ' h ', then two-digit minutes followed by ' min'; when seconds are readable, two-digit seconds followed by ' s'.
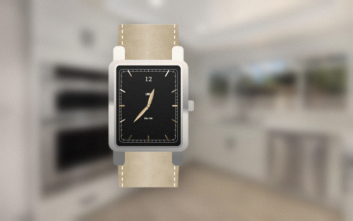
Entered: 12 h 37 min
